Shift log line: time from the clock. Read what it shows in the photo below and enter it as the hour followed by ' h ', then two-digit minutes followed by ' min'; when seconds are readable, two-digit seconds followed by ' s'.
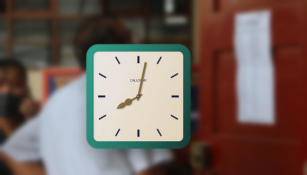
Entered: 8 h 02 min
